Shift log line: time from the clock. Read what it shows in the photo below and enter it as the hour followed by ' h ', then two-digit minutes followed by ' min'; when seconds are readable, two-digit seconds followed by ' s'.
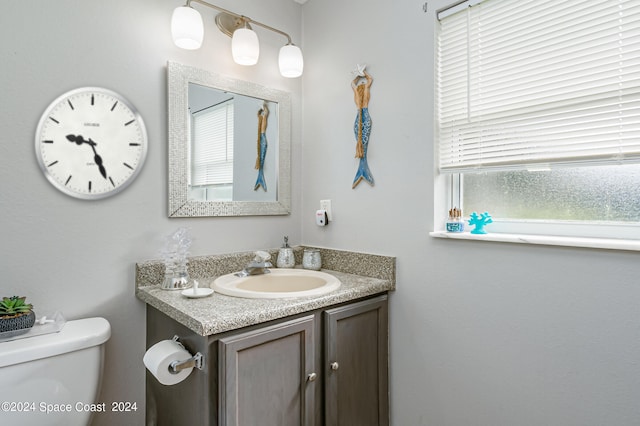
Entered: 9 h 26 min
